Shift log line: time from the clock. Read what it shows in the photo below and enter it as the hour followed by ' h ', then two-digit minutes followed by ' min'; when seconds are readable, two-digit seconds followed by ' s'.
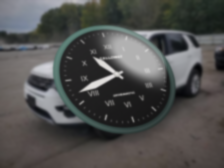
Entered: 10 h 42 min
